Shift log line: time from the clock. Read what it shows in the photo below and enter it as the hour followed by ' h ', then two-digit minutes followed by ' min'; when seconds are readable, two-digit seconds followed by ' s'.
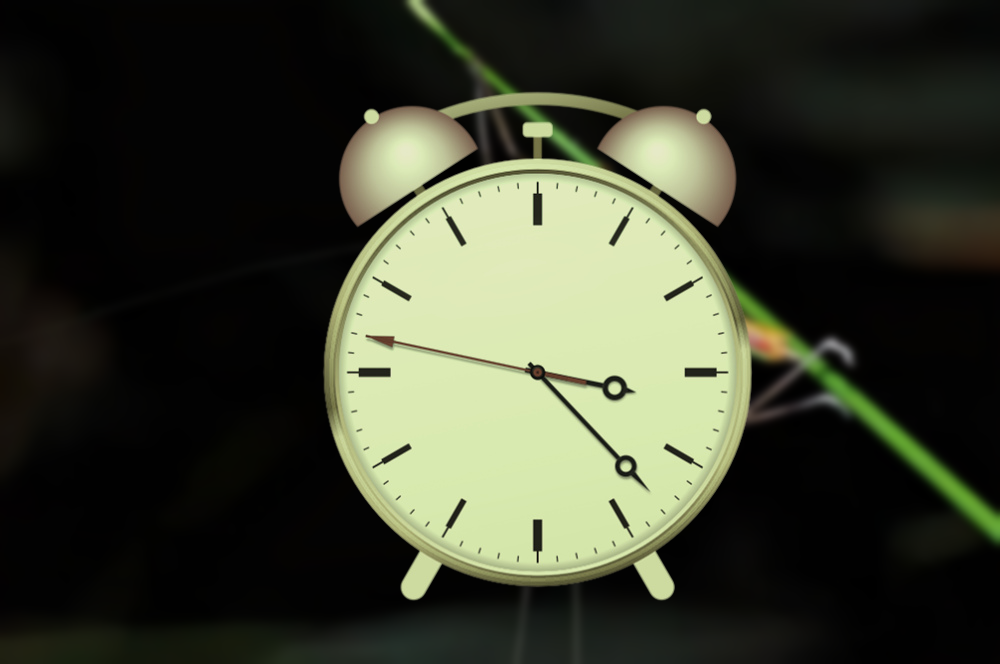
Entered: 3 h 22 min 47 s
